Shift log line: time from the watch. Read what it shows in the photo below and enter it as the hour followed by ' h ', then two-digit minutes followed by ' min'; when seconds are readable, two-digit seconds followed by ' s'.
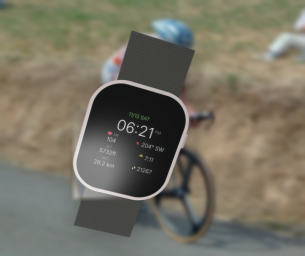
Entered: 6 h 21 min
